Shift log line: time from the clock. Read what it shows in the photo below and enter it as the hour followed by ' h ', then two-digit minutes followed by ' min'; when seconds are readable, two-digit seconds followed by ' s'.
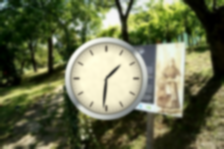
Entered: 1 h 31 min
